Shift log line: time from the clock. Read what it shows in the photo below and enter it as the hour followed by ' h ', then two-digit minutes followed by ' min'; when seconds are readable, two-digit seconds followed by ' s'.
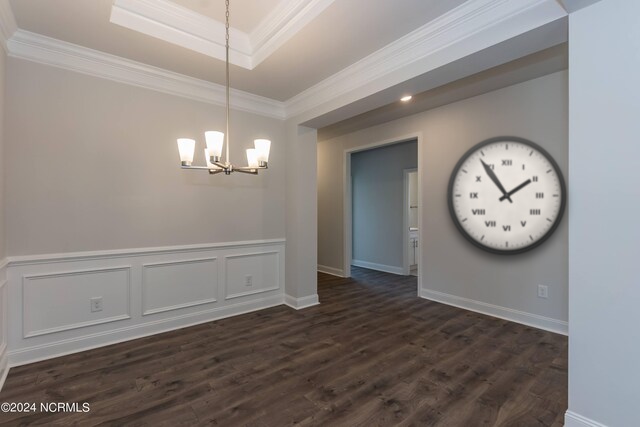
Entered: 1 h 54 min
